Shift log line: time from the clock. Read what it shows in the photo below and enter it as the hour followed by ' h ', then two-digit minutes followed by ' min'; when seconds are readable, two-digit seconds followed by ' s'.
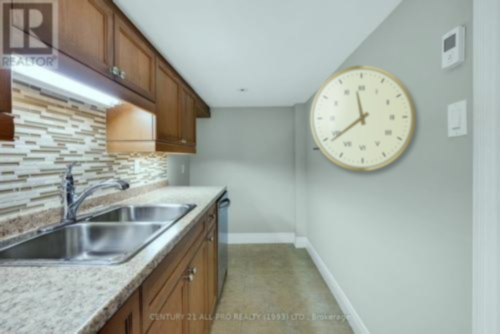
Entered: 11 h 39 min
